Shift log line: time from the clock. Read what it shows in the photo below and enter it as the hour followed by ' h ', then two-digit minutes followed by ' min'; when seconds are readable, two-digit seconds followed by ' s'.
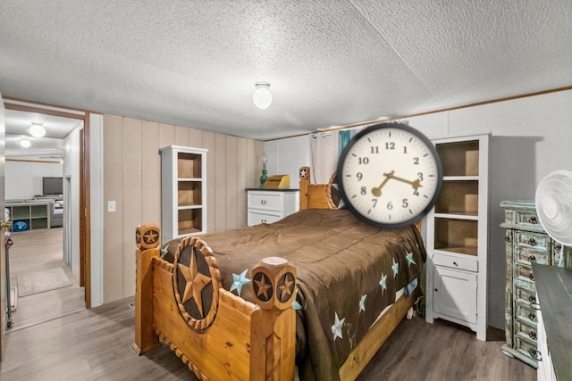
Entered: 7 h 18 min
